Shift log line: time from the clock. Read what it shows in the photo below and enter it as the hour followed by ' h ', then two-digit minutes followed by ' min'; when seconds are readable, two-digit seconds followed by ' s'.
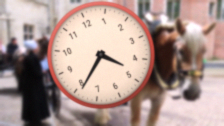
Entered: 4 h 39 min
